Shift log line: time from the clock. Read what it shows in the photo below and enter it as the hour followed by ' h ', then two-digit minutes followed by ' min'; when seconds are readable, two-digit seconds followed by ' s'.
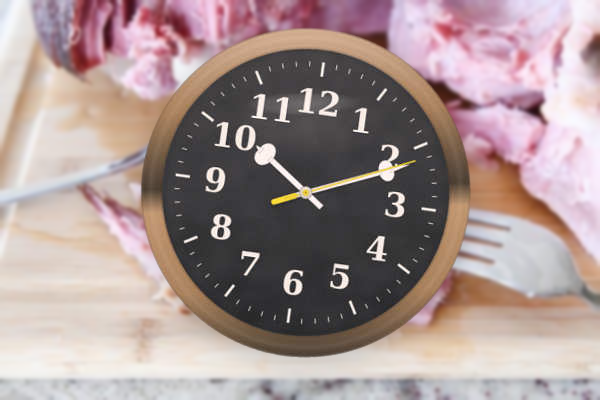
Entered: 10 h 11 min 11 s
